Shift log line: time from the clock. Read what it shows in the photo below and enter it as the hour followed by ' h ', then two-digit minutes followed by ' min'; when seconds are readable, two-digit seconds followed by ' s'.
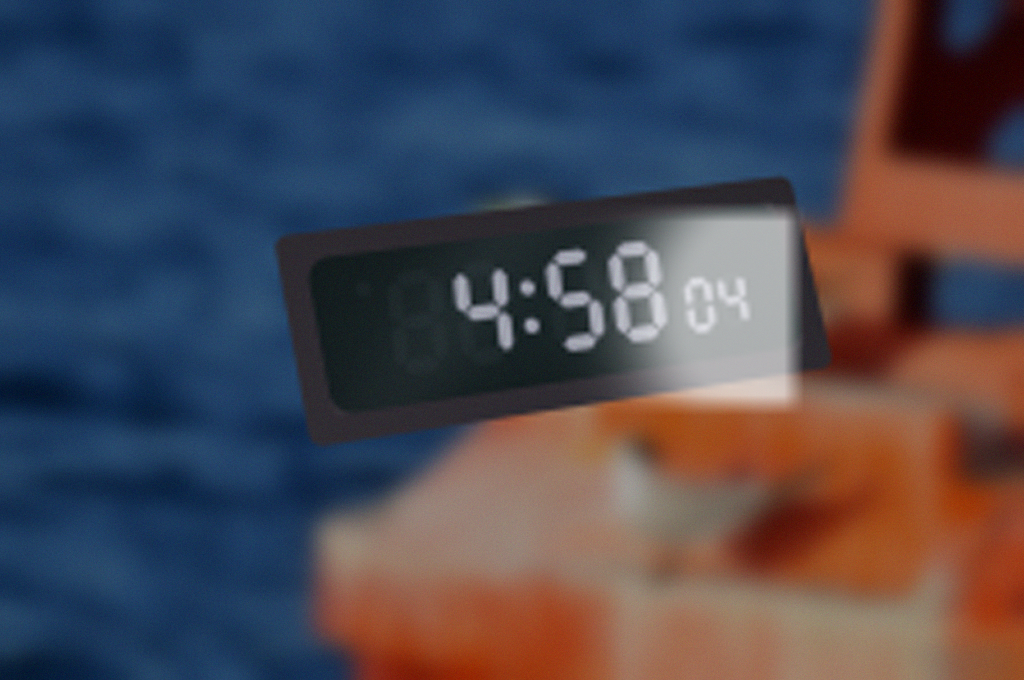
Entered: 4 h 58 min 04 s
